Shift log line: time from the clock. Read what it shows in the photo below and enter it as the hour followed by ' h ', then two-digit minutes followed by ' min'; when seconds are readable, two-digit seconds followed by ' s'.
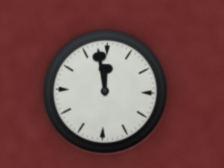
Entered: 11 h 58 min
